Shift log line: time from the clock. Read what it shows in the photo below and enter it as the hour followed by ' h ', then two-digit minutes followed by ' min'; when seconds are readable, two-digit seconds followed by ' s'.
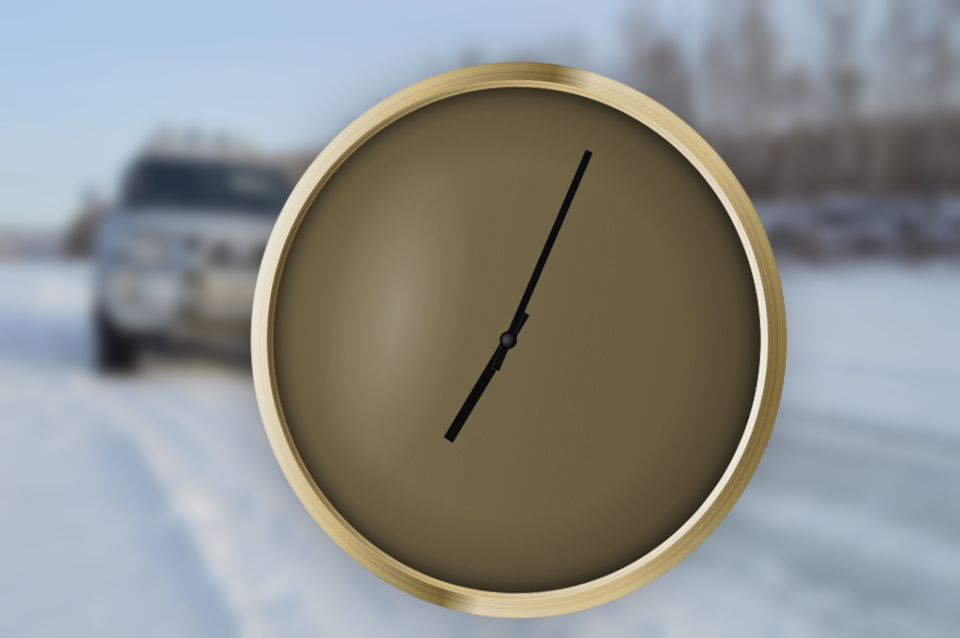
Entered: 7 h 04 min
